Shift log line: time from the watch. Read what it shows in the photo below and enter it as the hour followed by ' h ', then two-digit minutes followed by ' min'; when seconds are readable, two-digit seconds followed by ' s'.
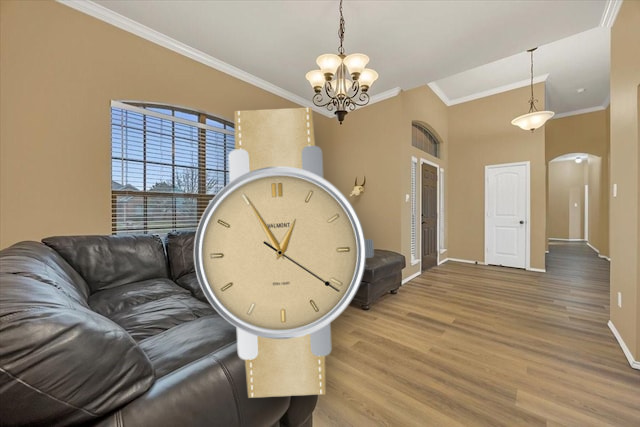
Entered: 12 h 55 min 21 s
